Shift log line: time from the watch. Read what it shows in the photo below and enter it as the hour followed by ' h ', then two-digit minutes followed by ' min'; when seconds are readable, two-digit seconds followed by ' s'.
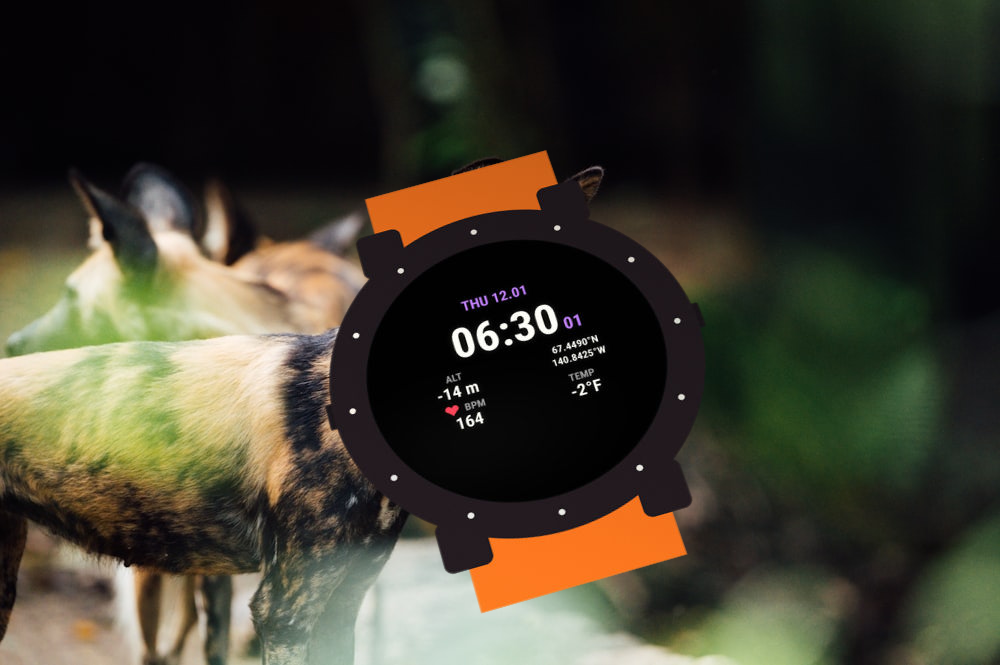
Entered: 6 h 30 min 01 s
